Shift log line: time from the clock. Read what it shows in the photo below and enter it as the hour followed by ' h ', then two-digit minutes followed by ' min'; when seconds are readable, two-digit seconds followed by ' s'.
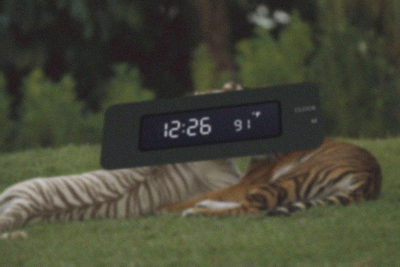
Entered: 12 h 26 min
